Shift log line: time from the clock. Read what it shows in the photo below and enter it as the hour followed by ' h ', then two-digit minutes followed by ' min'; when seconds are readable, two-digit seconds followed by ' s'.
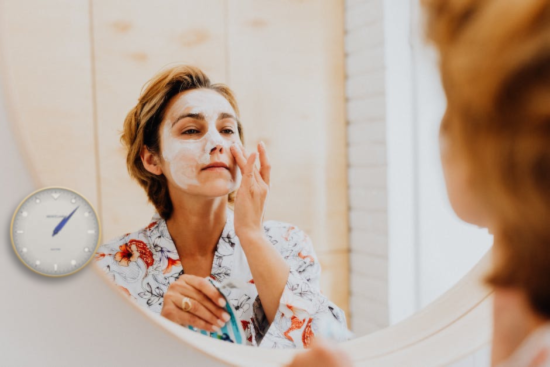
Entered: 1 h 07 min
